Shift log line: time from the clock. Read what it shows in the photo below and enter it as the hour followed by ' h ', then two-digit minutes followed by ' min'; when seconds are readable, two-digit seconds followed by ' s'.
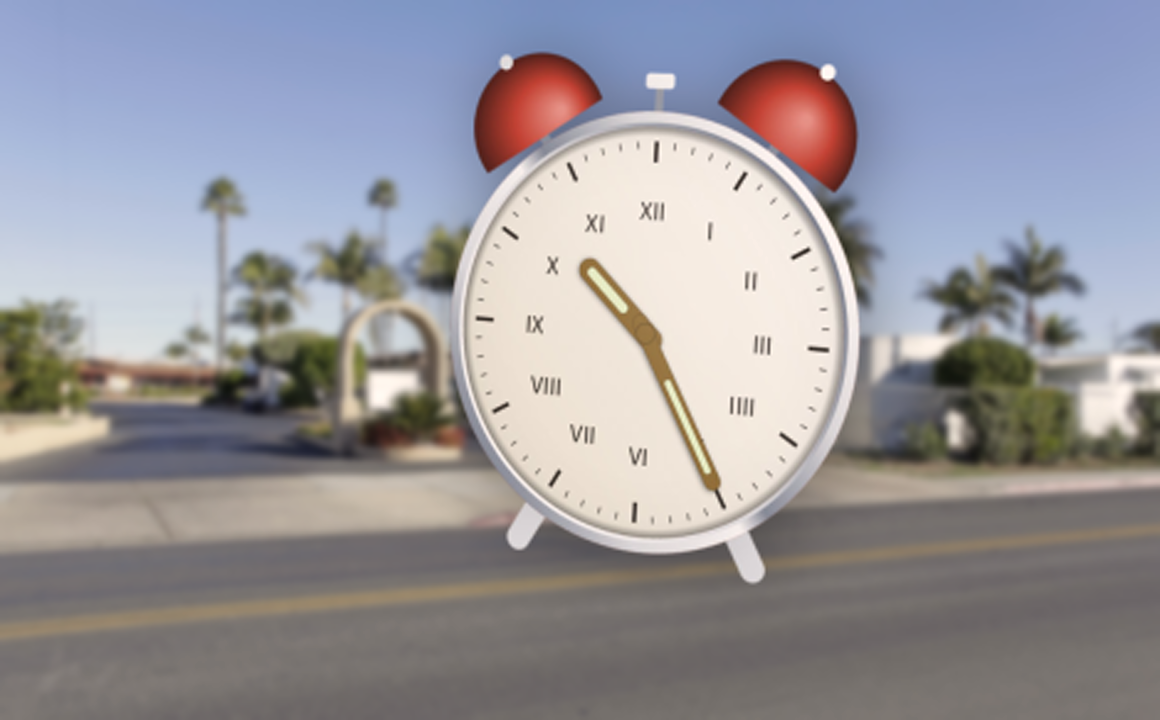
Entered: 10 h 25 min
